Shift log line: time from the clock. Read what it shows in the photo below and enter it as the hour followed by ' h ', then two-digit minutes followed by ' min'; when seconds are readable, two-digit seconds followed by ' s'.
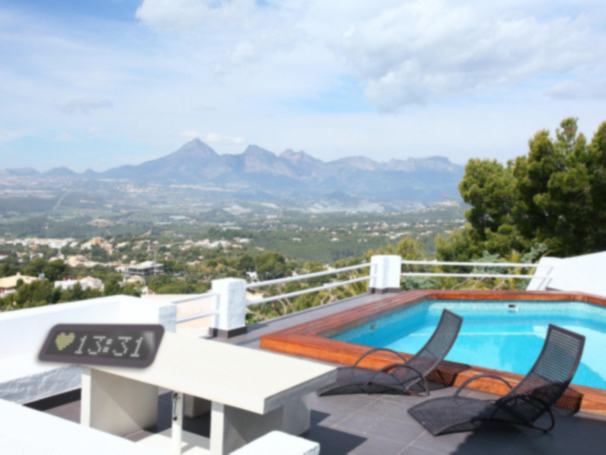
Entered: 13 h 31 min
